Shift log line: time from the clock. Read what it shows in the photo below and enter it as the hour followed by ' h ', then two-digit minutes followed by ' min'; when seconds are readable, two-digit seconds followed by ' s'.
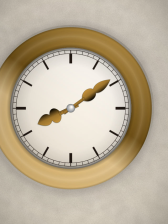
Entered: 8 h 09 min
